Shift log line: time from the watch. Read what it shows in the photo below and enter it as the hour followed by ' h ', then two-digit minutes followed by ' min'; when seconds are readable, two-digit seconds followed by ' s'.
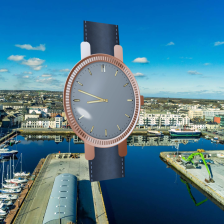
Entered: 8 h 48 min
